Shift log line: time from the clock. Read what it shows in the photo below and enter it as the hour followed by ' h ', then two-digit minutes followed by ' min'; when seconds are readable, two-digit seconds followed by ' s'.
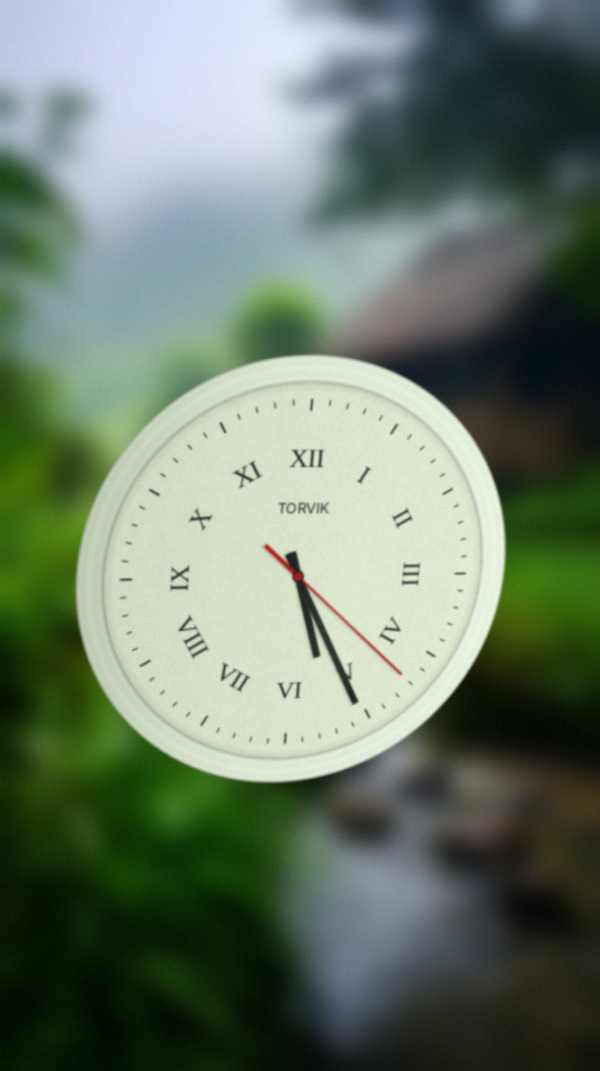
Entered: 5 h 25 min 22 s
